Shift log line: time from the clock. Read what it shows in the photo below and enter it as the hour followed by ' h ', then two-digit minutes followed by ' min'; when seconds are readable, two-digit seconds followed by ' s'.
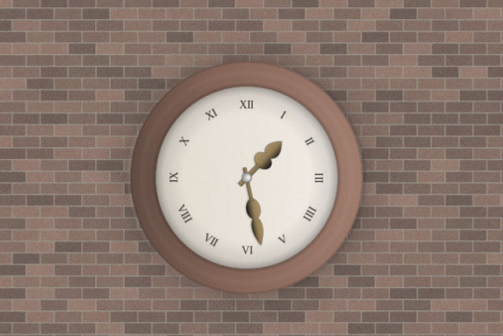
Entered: 1 h 28 min
